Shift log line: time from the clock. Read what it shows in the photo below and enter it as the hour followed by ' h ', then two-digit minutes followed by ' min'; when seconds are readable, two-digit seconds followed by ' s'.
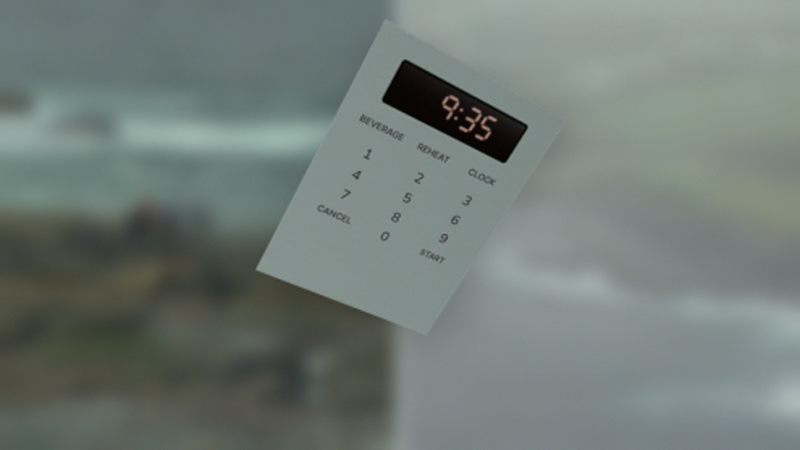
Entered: 9 h 35 min
